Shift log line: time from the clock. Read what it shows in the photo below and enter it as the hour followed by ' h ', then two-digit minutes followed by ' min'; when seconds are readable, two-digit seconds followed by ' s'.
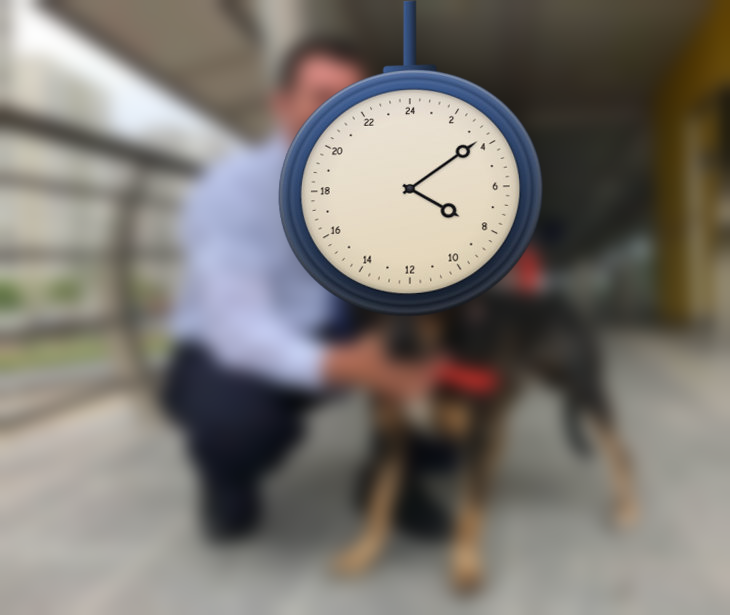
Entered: 8 h 09 min
